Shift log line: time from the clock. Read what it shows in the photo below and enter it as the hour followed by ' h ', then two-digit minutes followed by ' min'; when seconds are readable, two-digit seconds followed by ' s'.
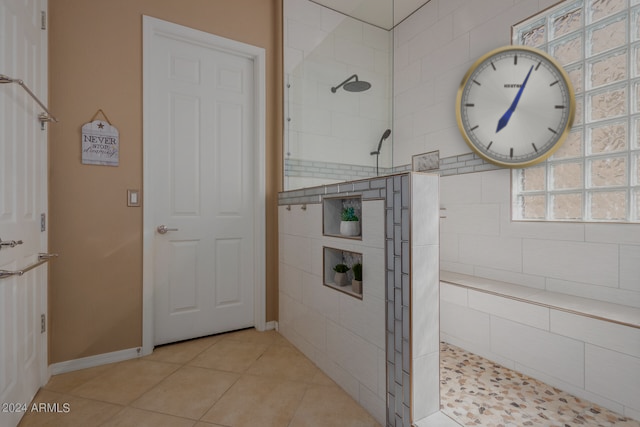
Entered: 7 h 04 min
